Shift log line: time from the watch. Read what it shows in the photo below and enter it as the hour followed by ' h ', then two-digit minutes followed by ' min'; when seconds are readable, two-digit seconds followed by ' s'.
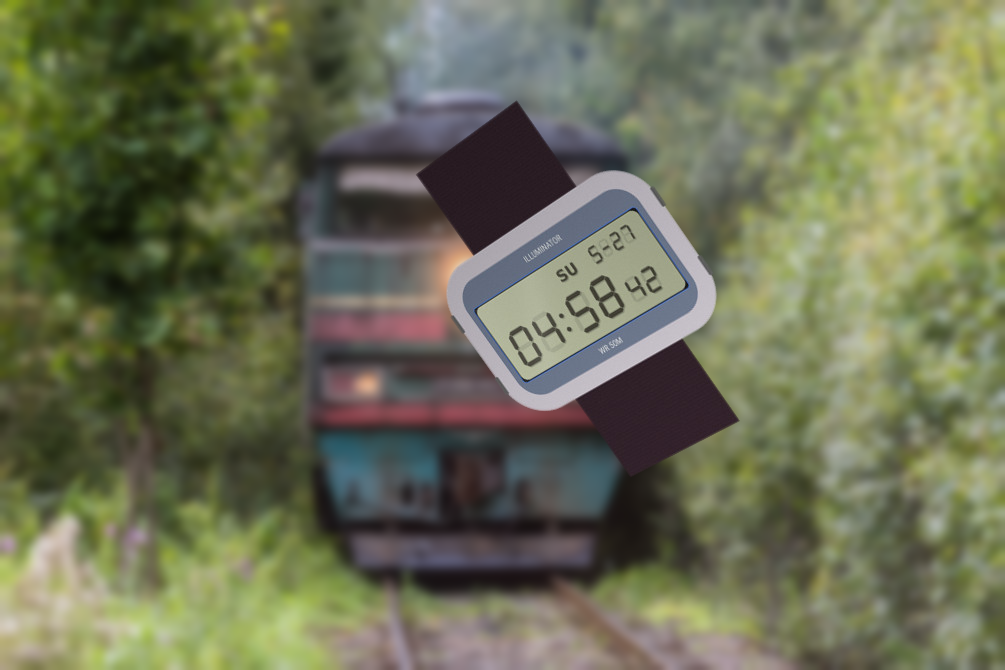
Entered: 4 h 58 min 42 s
